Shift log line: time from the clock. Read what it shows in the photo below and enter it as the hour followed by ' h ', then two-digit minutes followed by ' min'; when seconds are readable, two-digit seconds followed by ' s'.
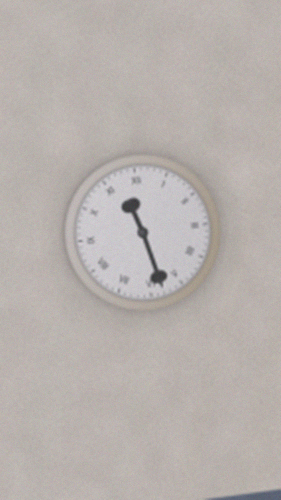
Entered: 11 h 28 min
